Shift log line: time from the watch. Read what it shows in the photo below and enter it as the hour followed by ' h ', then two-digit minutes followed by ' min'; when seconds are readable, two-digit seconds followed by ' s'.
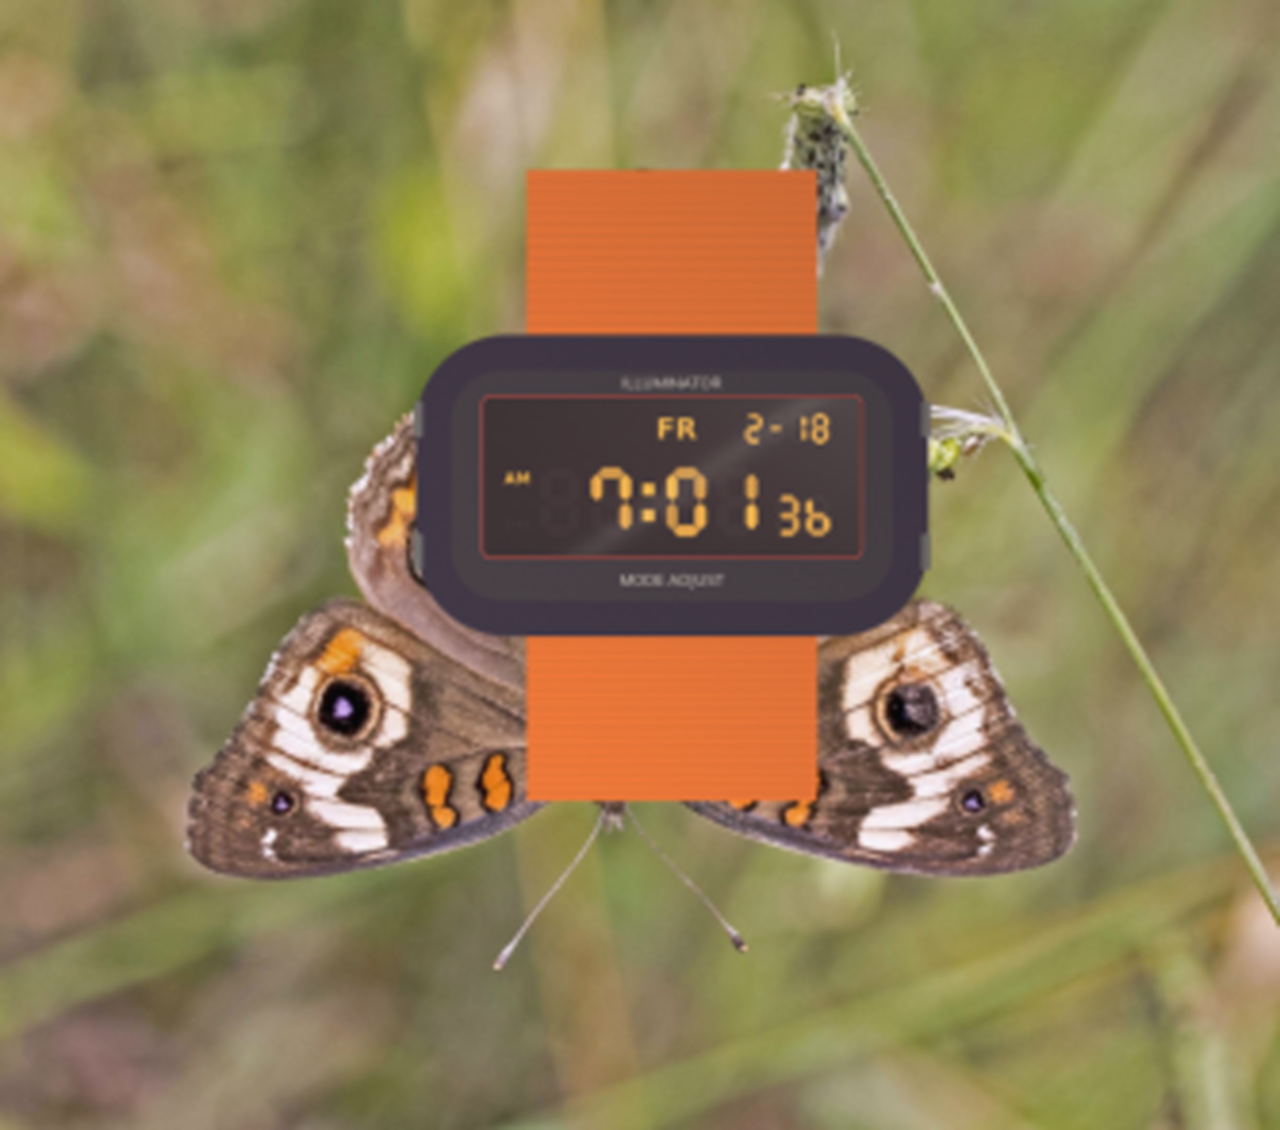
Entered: 7 h 01 min 36 s
